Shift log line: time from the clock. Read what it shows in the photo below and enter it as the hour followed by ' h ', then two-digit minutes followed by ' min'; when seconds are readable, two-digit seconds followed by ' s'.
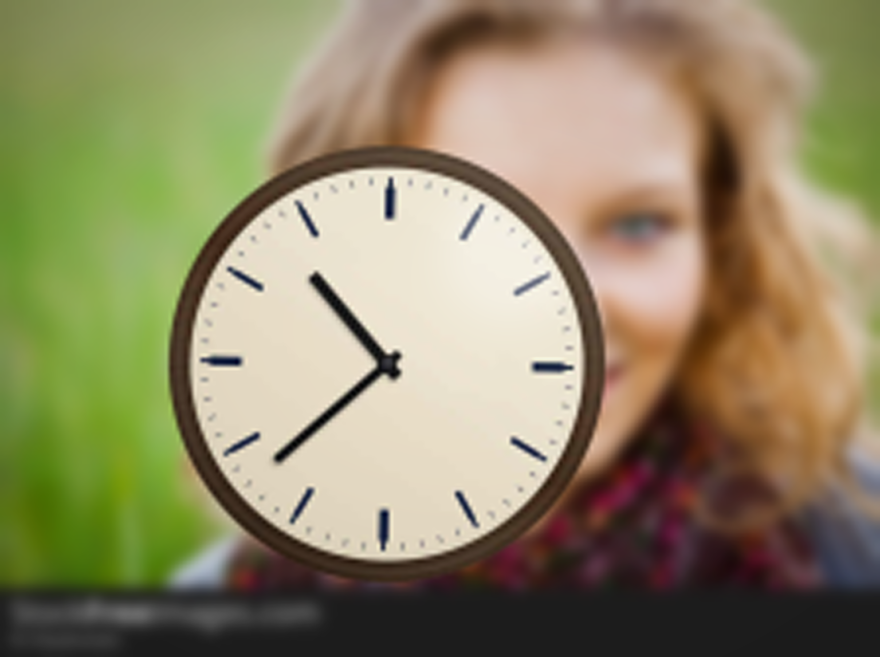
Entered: 10 h 38 min
